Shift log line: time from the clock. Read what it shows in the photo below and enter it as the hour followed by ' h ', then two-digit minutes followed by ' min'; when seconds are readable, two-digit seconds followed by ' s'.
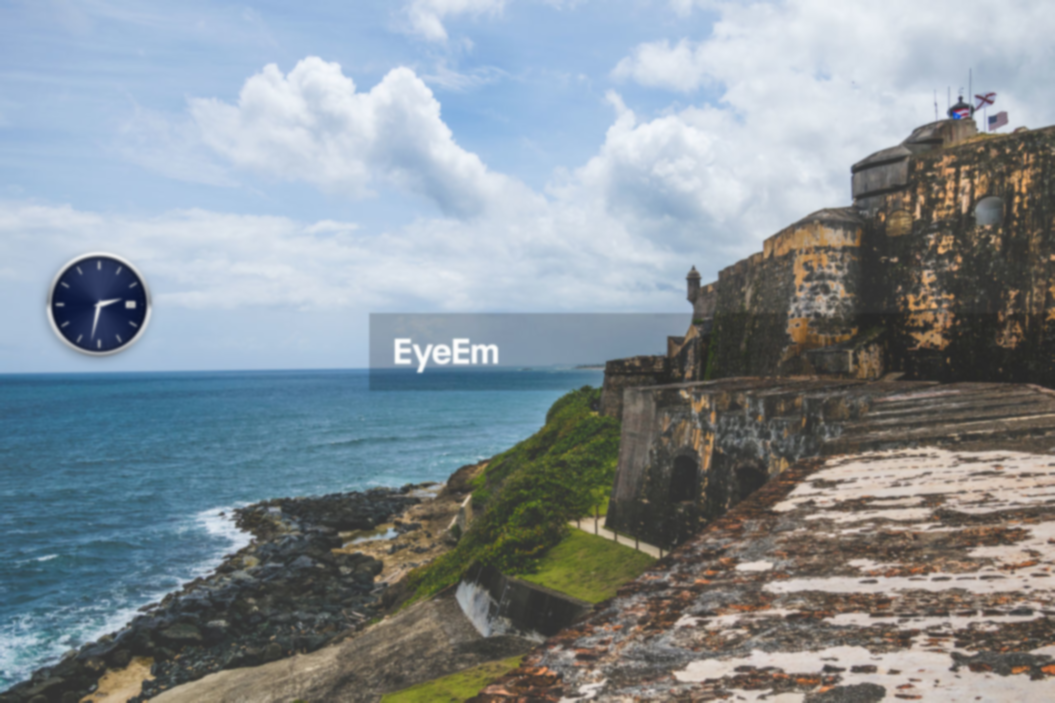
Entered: 2 h 32 min
